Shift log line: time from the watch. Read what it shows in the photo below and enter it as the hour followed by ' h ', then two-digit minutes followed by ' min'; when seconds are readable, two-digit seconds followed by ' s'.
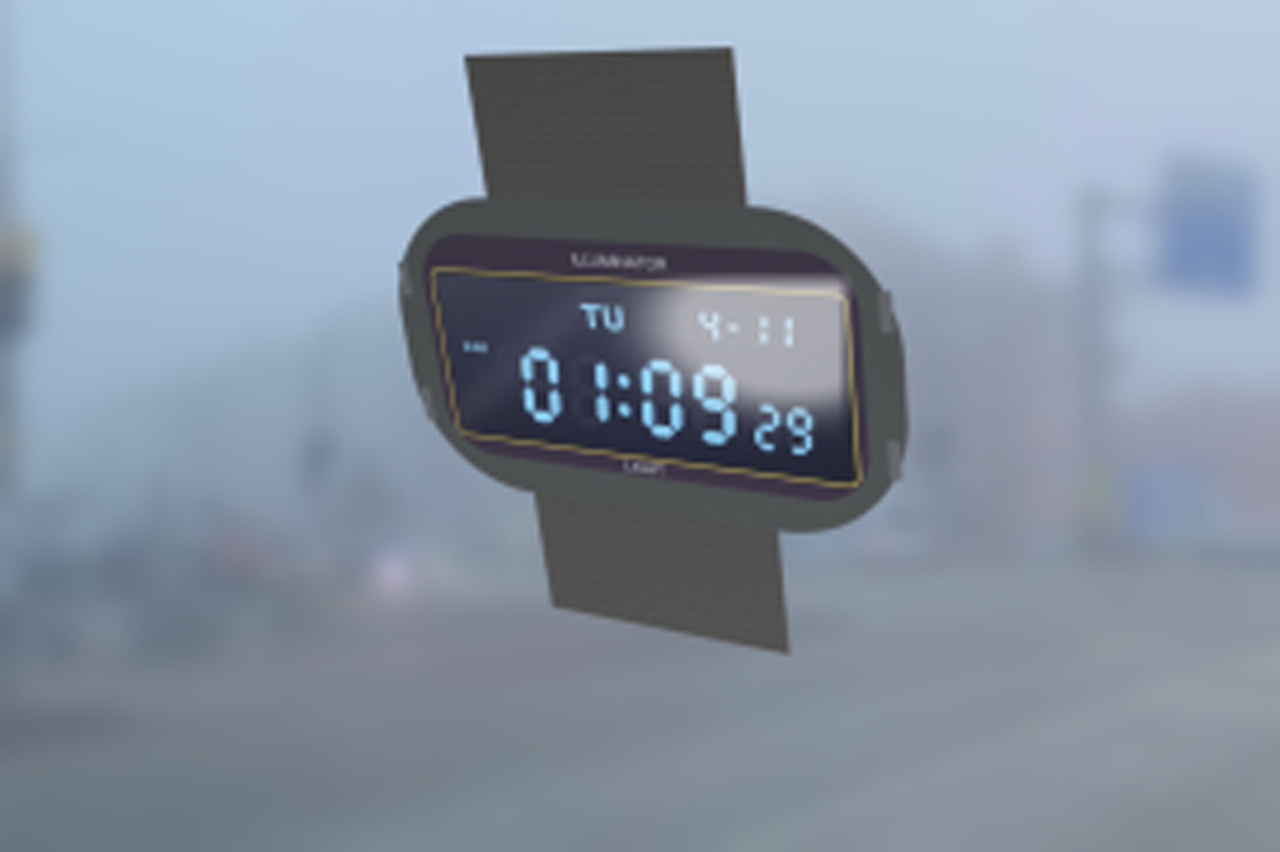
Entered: 1 h 09 min 29 s
